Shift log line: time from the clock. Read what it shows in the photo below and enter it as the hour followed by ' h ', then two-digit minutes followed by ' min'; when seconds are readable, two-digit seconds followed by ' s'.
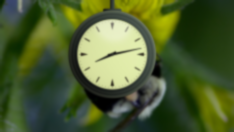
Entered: 8 h 13 min
